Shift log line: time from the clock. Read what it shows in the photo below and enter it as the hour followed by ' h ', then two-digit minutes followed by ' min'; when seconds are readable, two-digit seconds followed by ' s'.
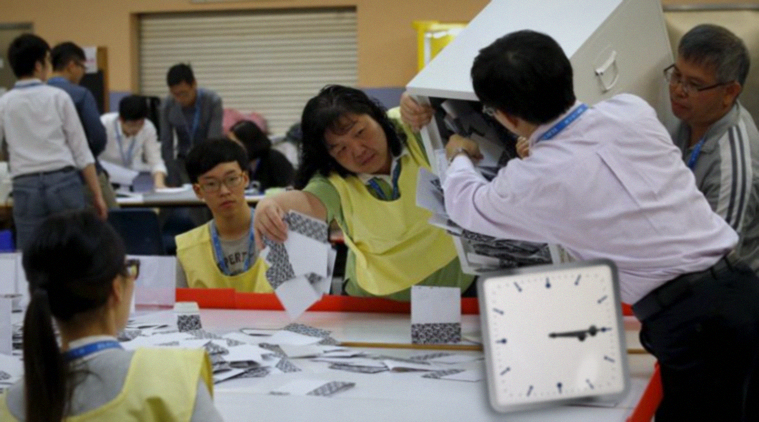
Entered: 3 h 15 min
